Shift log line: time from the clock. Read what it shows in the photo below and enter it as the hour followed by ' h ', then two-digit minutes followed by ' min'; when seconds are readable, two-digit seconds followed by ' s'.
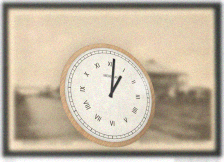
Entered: 1 h 01 min
